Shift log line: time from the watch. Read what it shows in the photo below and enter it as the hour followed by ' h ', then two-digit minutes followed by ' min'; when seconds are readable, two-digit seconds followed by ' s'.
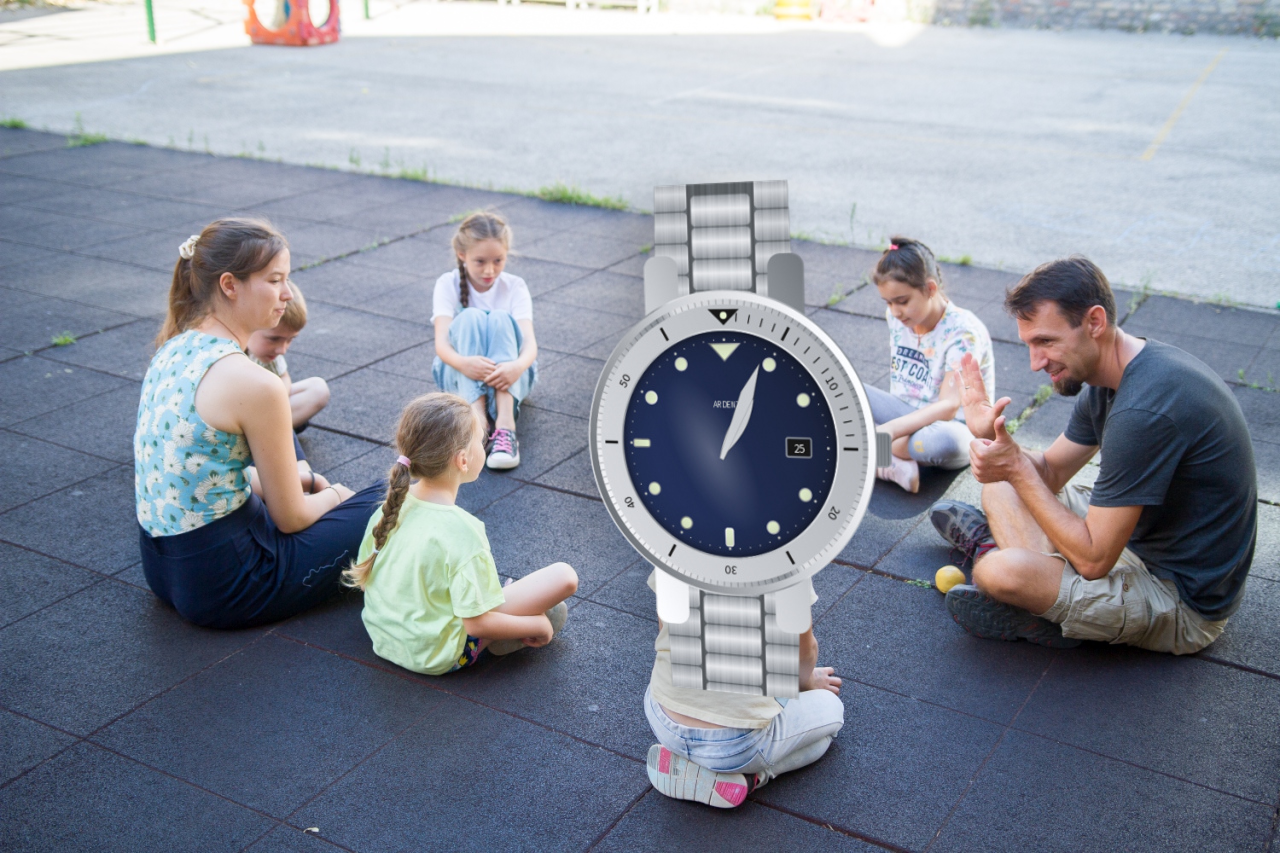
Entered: 1 h 04 min
